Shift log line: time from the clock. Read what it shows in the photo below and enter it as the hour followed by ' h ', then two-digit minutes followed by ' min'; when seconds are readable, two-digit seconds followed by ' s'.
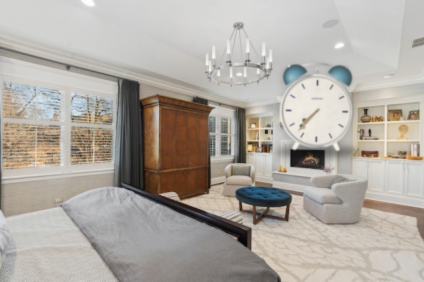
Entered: 7 h 37 min
